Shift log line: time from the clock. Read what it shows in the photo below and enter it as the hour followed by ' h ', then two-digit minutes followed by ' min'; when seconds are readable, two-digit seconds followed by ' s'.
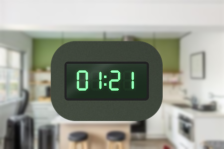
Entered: 1 h 21 min
